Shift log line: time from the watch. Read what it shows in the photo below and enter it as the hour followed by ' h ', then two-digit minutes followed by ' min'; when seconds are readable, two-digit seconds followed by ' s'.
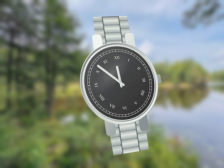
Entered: 11 h 52 min
